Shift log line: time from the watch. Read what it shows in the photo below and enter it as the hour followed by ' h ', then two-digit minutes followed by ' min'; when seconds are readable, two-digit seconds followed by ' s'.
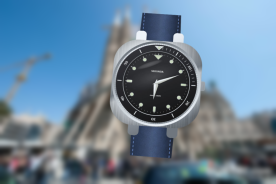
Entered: 6 h 11 min
